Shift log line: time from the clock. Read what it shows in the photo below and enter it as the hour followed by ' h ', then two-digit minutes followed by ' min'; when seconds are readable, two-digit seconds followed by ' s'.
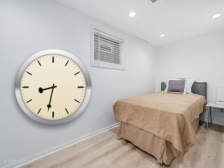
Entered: 8 h 32 min
